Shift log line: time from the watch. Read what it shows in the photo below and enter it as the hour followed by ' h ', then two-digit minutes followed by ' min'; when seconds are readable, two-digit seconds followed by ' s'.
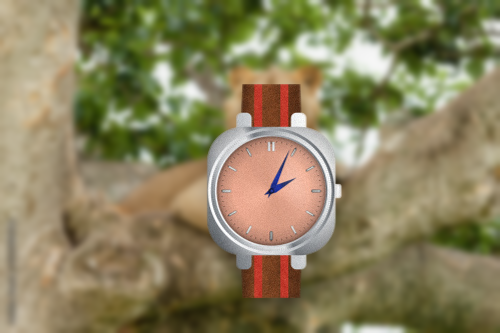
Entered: 2 h 04 min
